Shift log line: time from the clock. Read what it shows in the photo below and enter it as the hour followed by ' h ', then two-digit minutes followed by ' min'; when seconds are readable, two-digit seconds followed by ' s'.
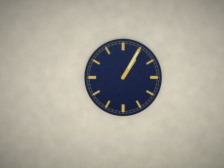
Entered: 1 h 05 min
